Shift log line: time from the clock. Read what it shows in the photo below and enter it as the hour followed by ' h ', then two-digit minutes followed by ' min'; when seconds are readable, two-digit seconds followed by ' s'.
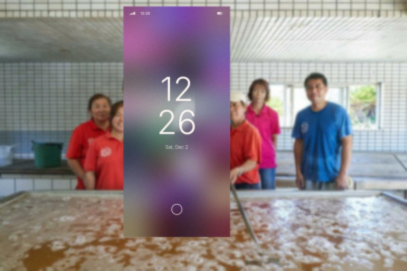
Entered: 12 h 26 min
